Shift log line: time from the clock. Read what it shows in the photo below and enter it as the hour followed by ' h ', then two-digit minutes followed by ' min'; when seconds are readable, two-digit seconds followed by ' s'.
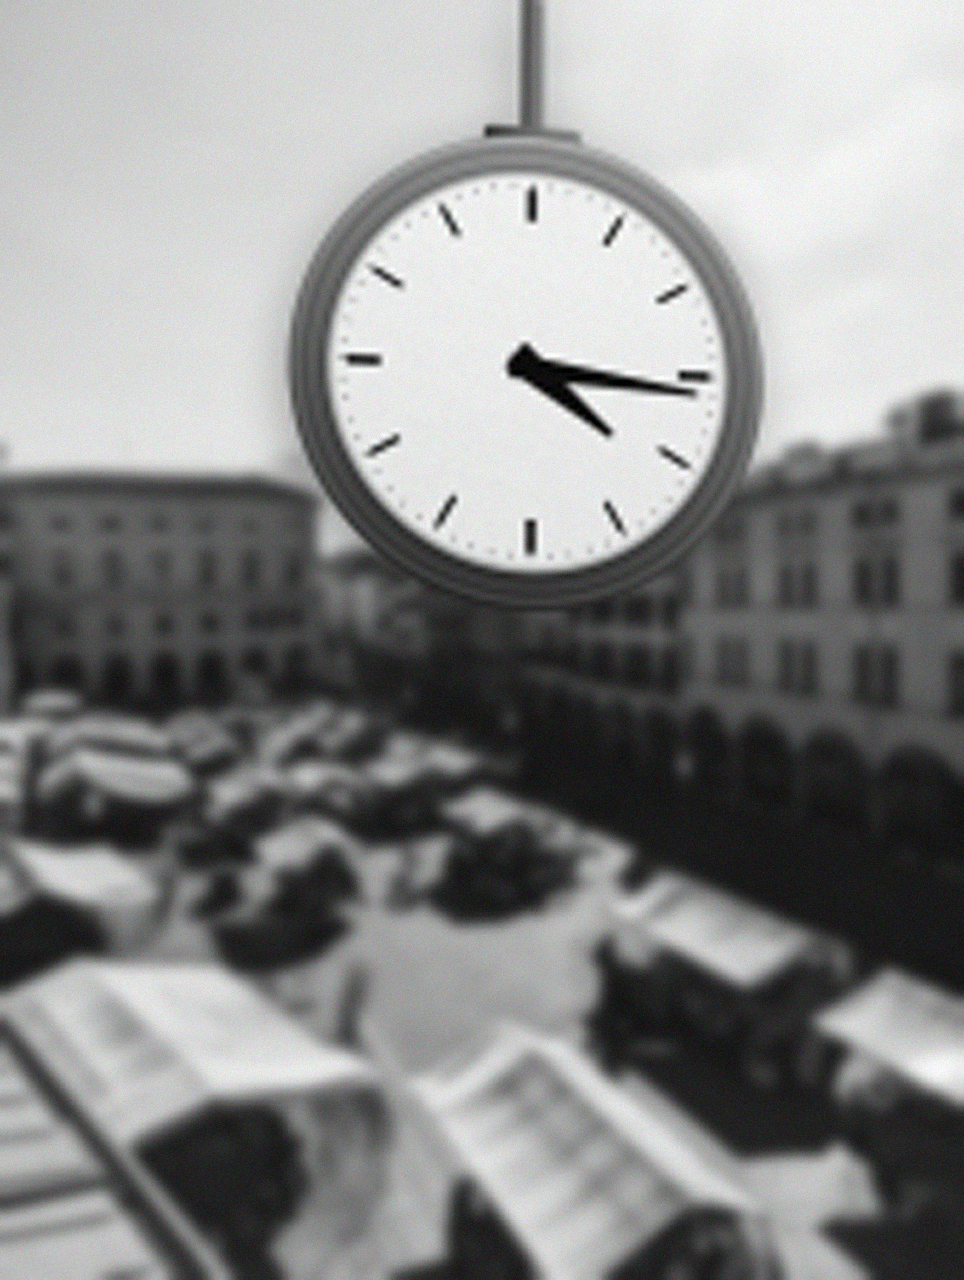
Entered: 4 h 16 min
